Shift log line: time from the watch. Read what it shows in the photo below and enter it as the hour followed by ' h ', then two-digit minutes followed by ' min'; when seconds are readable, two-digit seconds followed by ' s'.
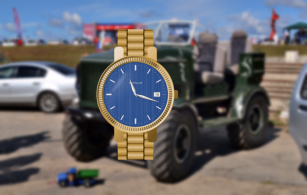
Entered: 11 h 18 min
